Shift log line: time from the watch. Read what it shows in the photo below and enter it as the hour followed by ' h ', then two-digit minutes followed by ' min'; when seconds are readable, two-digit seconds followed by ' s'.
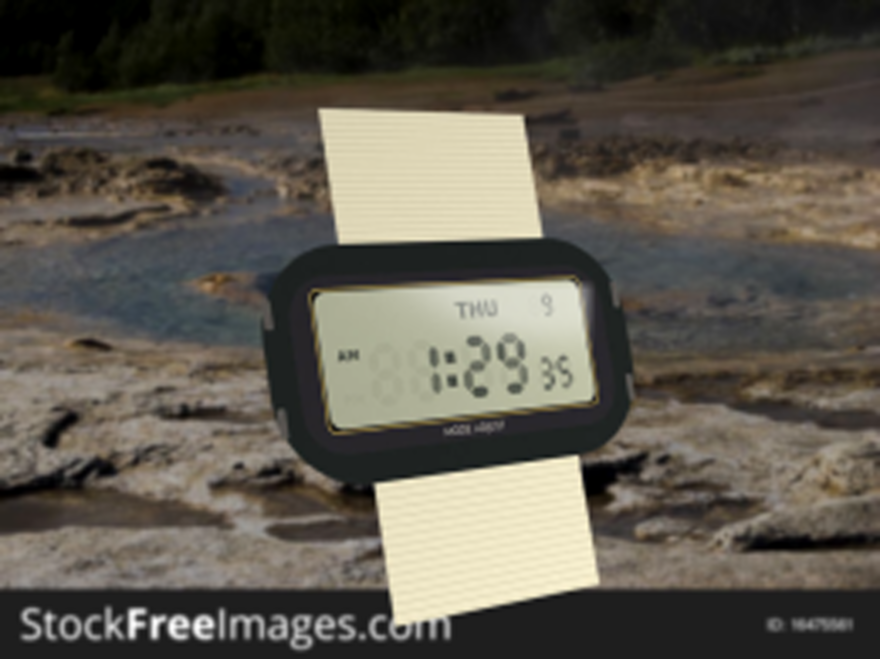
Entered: 1 h 29 min 35 s
